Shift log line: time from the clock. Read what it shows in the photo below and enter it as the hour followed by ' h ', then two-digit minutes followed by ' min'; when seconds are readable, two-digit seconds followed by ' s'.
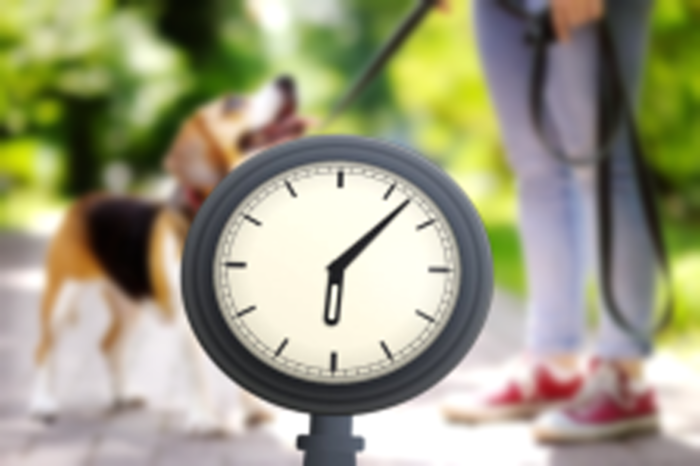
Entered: 6 h 07 min
